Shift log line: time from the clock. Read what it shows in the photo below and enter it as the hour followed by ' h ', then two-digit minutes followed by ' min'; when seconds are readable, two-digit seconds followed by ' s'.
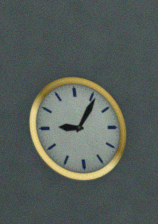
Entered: 9 h 06 min
